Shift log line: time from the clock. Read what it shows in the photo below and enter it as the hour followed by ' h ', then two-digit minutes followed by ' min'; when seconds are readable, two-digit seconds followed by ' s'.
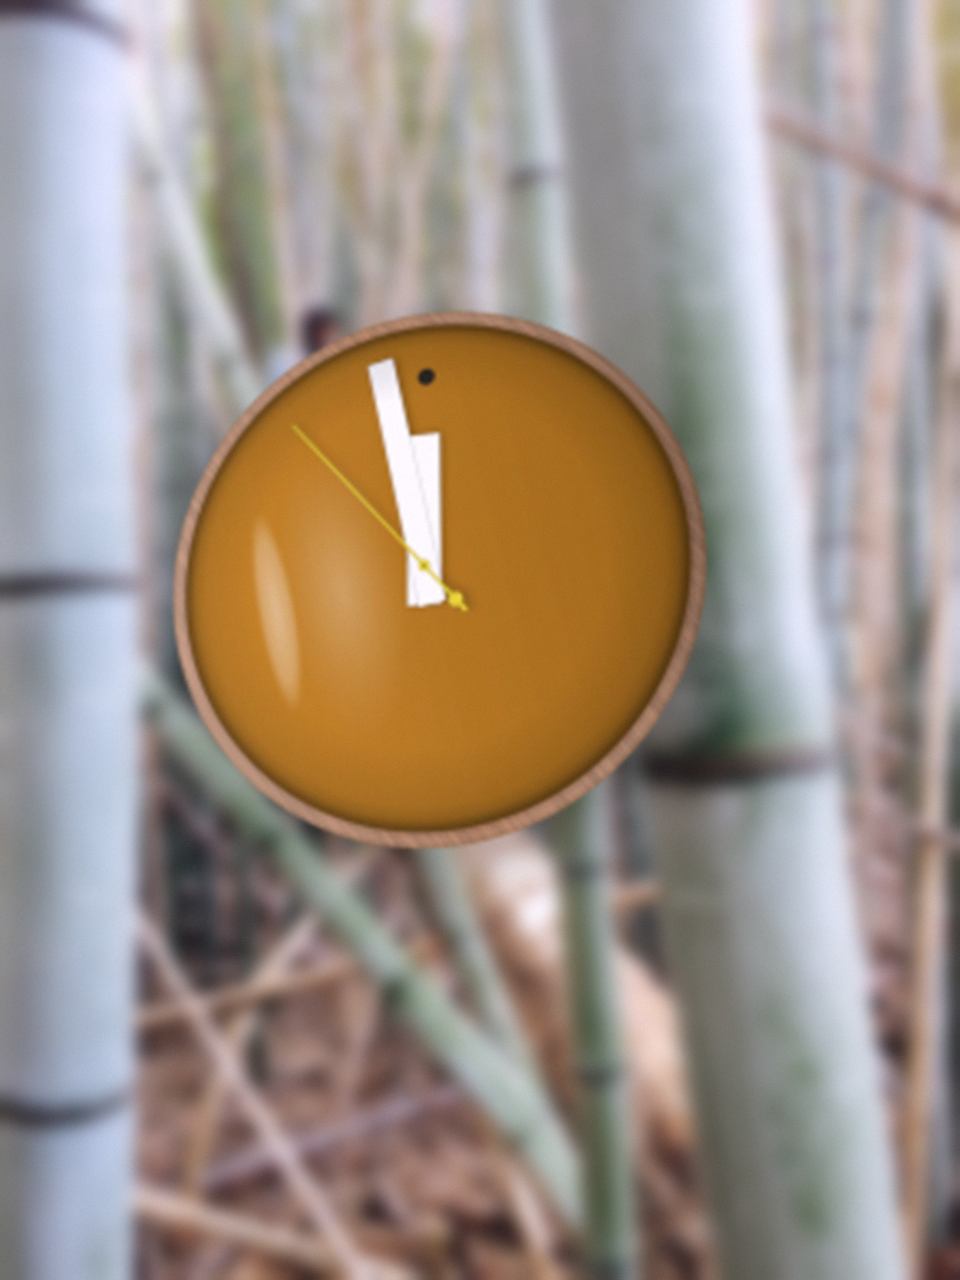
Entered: 11 h 57 min 53 s
